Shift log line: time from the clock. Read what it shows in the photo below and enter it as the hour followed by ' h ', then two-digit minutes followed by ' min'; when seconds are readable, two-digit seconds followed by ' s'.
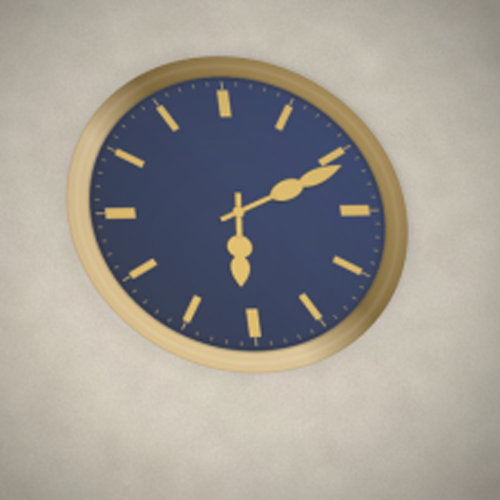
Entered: 6 h 11 min
